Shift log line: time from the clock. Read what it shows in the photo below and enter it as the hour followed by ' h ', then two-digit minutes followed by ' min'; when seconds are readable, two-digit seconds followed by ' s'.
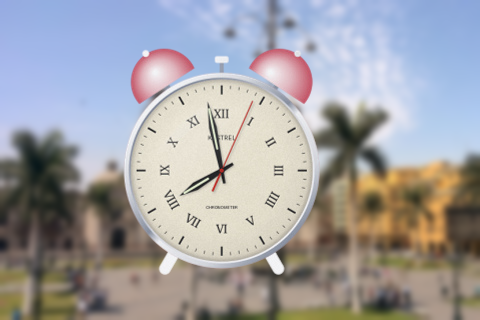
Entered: 7 h 58 min 04 s
